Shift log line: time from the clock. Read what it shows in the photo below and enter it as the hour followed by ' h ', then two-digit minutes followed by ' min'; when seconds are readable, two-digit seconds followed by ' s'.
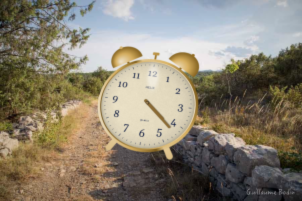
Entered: 4 h 22 min
